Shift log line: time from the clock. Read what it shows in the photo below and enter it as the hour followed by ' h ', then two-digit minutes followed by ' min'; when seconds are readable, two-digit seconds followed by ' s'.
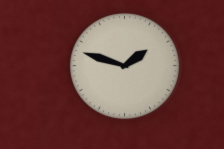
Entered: 1 h 48 min
